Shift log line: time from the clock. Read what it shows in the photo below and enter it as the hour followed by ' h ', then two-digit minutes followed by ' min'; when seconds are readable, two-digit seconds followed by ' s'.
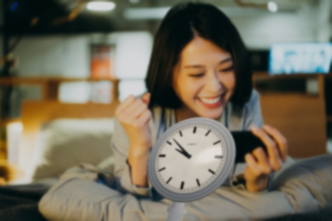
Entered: 9 h 52 min
